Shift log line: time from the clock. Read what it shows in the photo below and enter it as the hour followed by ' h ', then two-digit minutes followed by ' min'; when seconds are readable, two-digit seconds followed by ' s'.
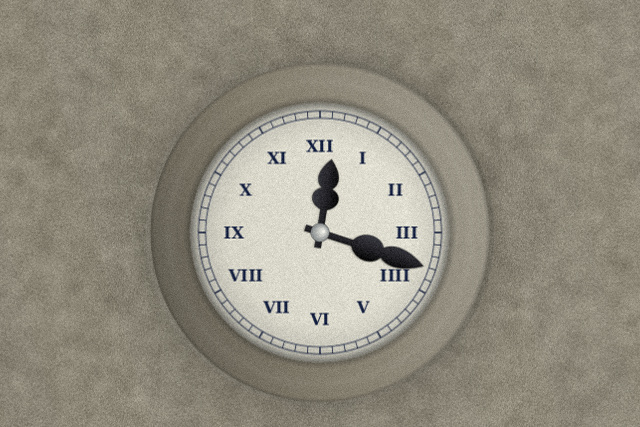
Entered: 12 h 18 min
